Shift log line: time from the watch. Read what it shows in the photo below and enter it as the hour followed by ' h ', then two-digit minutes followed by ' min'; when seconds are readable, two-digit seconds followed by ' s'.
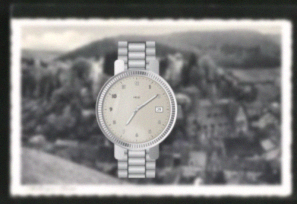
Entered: 7 h 09 min
